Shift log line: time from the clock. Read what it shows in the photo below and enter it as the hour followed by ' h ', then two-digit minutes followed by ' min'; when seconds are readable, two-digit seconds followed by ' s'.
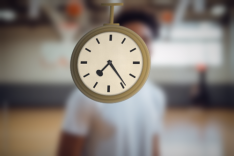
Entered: 7 h 24 min
